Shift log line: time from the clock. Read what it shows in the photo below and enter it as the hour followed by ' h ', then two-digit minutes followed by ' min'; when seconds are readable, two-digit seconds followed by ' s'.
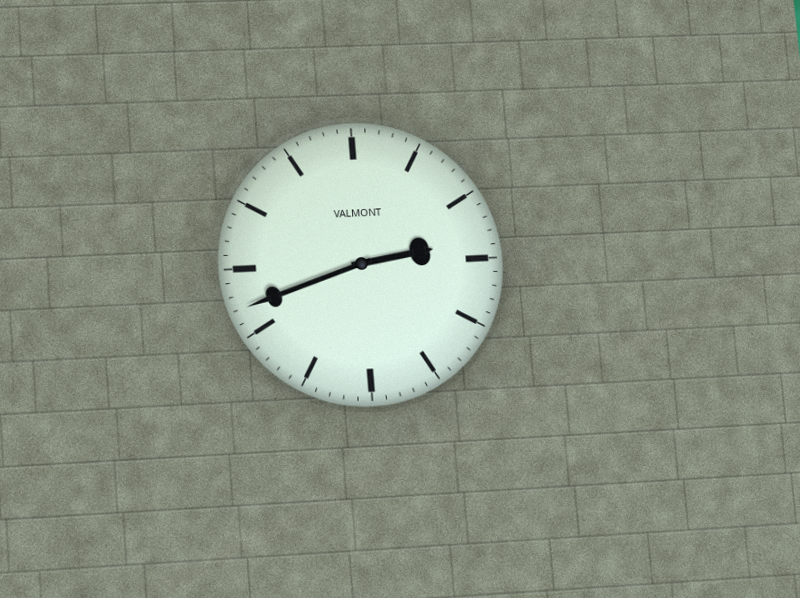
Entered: 2 h 42 min
